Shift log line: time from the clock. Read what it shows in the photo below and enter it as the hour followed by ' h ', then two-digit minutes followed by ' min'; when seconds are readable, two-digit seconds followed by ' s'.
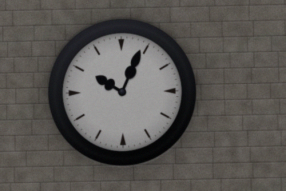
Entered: 10 h 04 min
